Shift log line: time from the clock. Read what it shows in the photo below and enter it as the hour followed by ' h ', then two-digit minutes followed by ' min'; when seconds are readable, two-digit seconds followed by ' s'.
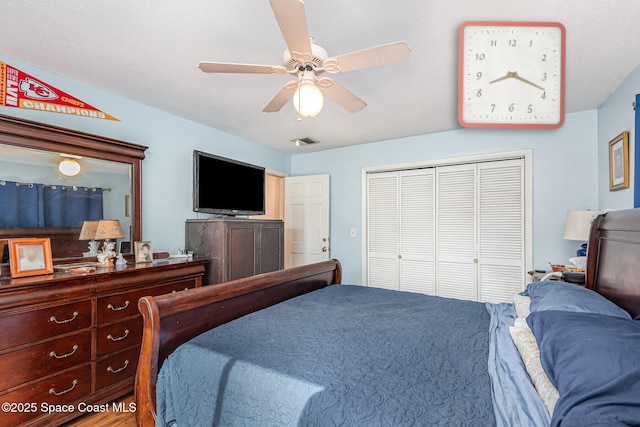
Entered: 8 h 19 min
